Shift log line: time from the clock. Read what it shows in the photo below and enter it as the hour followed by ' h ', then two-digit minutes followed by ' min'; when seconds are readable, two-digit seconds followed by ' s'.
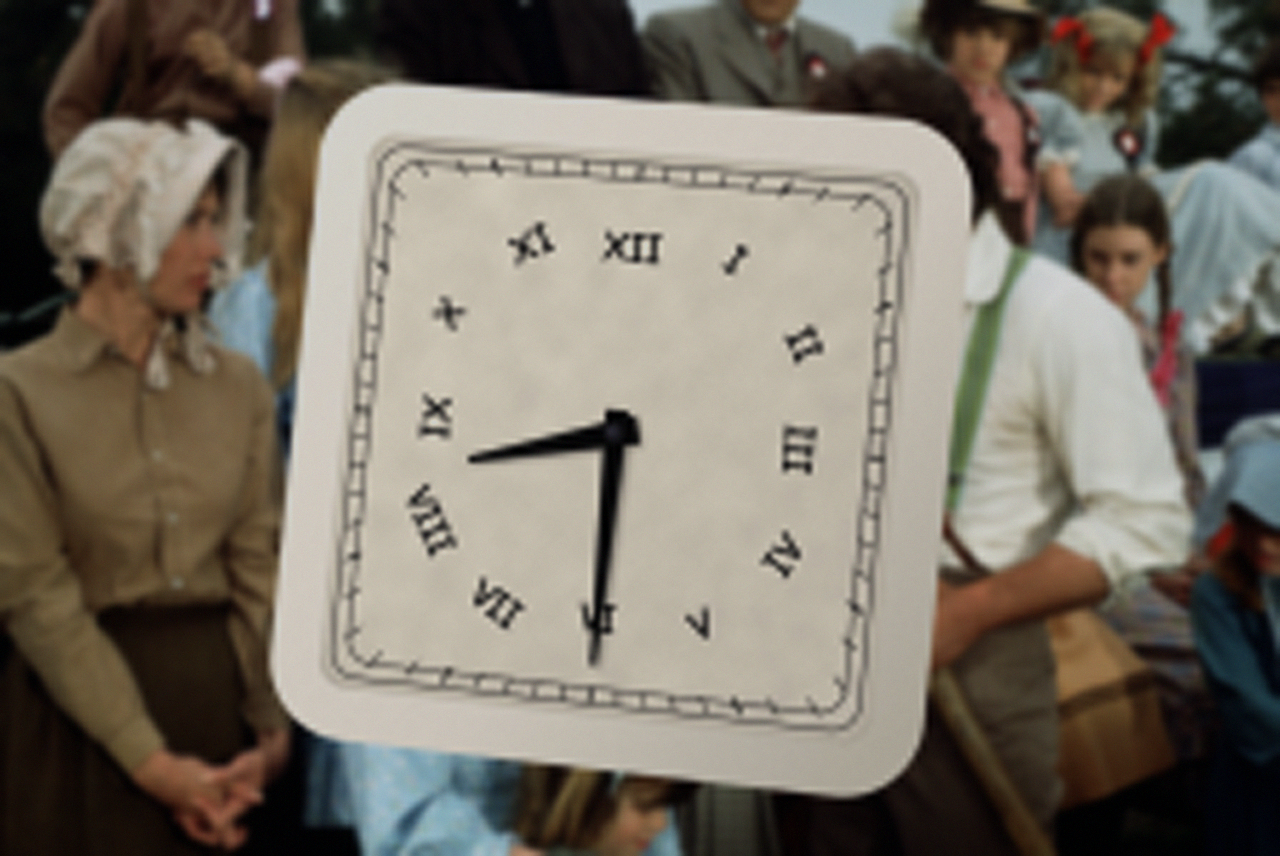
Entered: 8 h 30 min
